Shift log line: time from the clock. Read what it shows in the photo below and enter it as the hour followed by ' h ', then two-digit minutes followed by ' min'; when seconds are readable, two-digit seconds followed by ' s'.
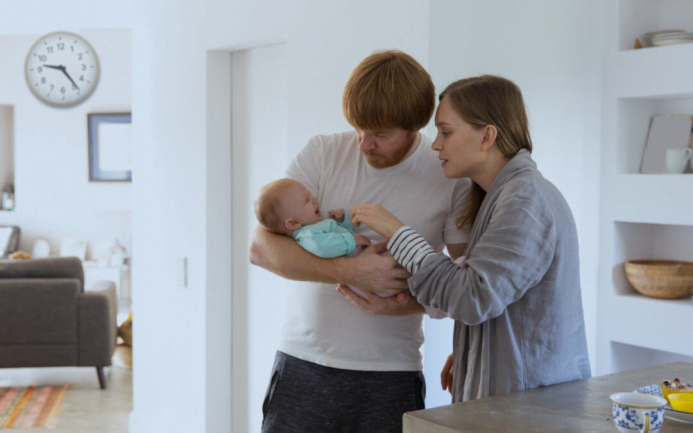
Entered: 9 h 24 min
